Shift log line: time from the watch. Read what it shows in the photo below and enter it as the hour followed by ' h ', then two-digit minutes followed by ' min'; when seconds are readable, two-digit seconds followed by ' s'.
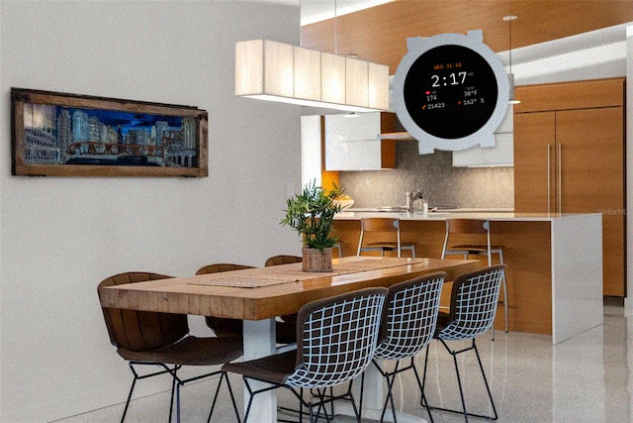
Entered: 2 h 17 min
